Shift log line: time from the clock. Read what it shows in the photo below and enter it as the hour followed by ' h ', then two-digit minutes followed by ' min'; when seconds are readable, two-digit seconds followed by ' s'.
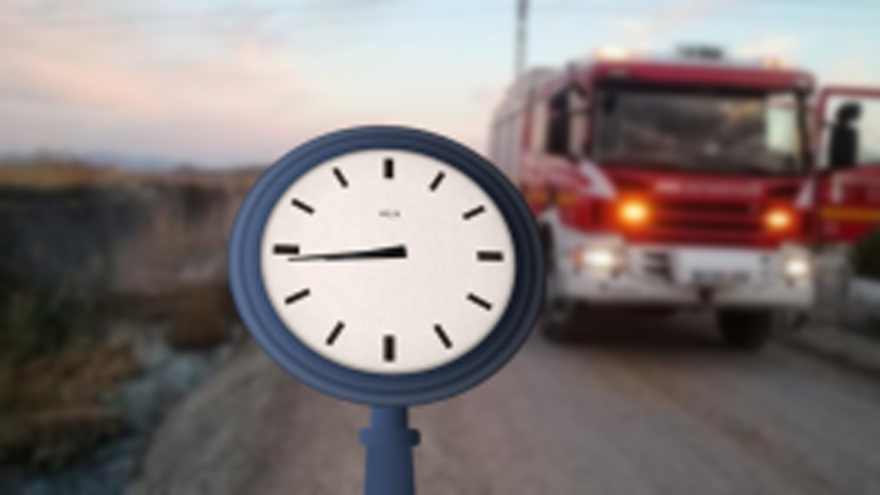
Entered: 8 h 44 min
